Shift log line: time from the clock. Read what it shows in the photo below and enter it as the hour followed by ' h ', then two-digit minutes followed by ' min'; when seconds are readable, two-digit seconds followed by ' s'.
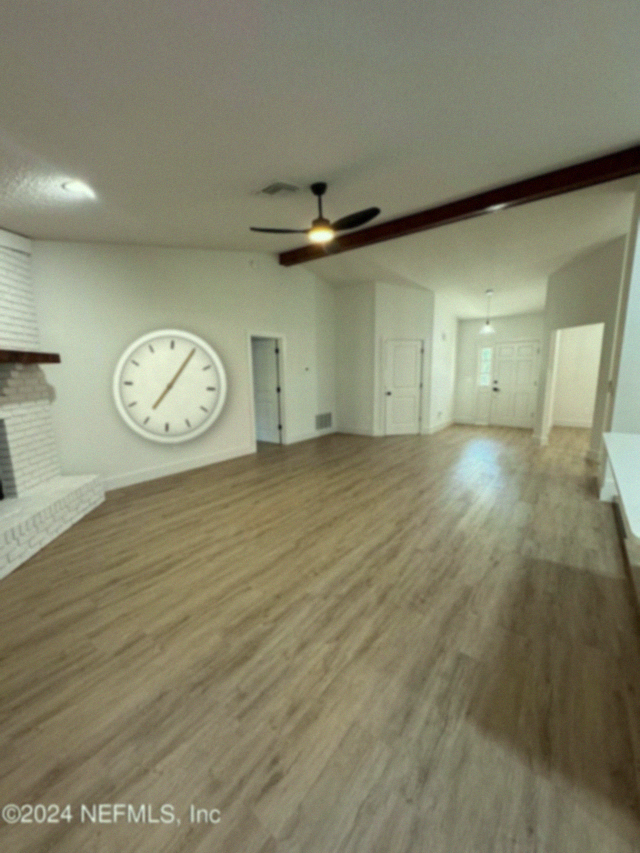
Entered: 7 h 05 min
